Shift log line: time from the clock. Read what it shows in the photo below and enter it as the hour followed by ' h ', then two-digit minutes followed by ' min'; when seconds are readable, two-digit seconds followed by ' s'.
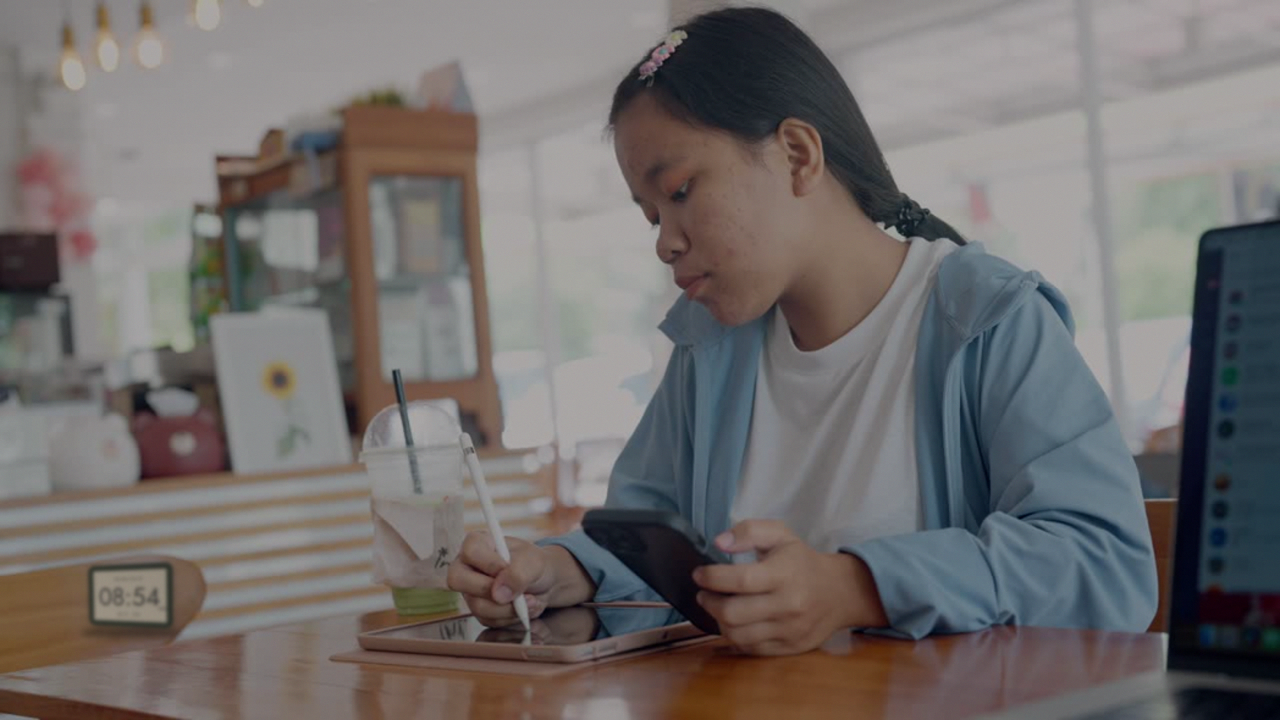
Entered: 8 h 54 min
